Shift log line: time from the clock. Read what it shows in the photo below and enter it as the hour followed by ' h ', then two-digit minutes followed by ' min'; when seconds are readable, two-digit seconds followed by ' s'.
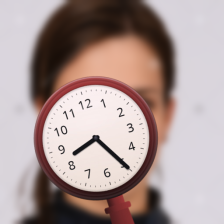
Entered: 8 h 25 min
